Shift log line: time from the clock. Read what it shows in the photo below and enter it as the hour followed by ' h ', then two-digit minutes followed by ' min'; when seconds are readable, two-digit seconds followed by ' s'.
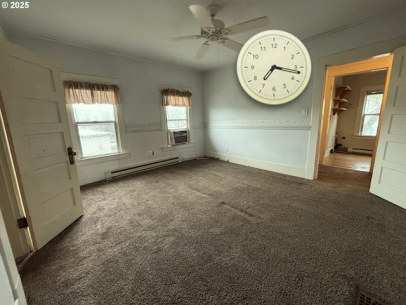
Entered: 7 h 17 min
